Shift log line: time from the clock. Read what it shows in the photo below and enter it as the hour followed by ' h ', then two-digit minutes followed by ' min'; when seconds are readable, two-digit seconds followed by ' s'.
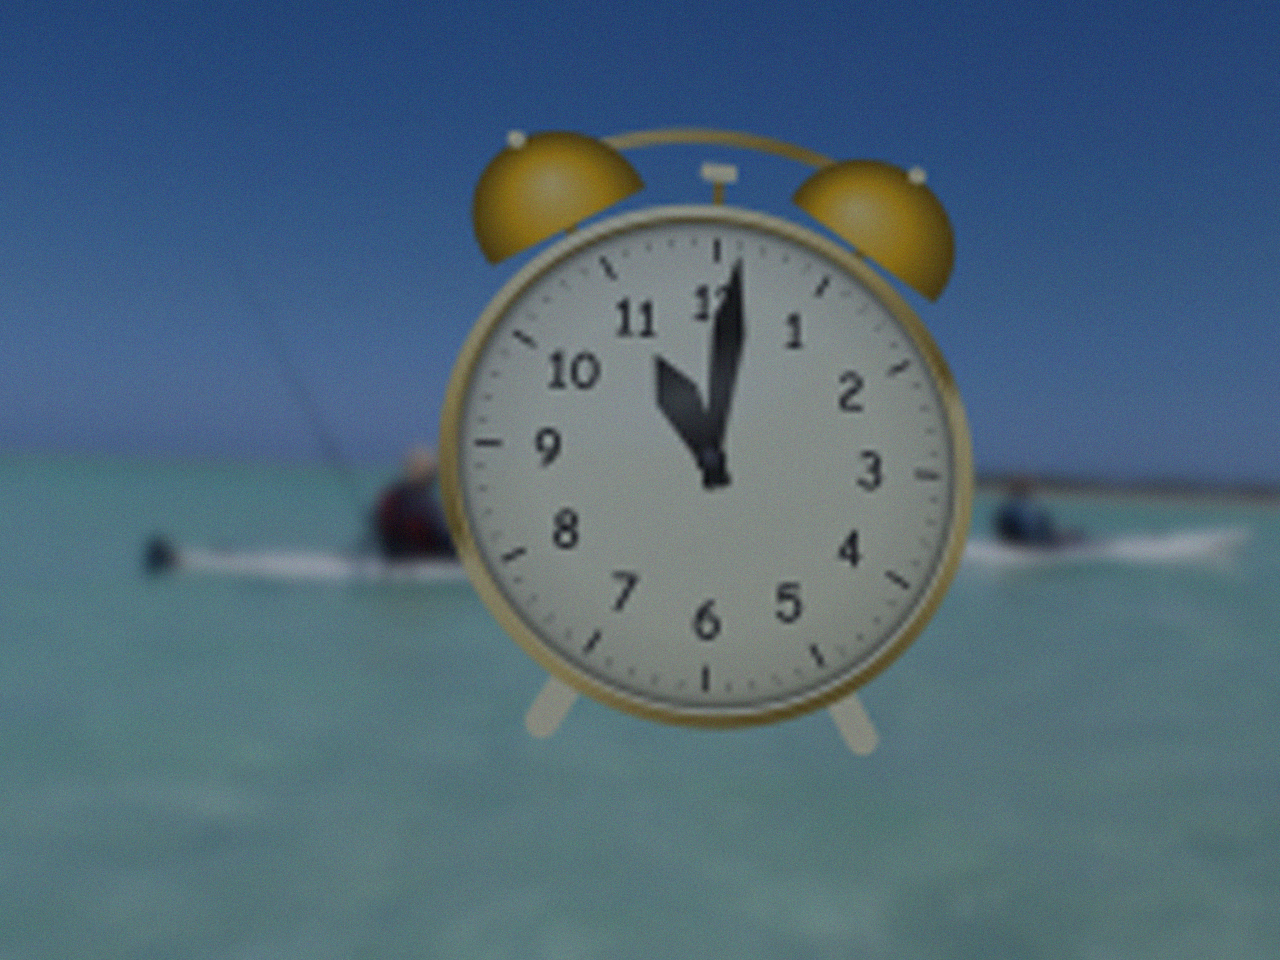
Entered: 11 h 01 min
